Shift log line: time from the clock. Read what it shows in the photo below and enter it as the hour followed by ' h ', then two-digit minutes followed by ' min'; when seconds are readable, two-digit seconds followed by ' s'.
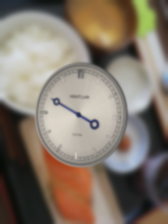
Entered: 3 h 49 min
